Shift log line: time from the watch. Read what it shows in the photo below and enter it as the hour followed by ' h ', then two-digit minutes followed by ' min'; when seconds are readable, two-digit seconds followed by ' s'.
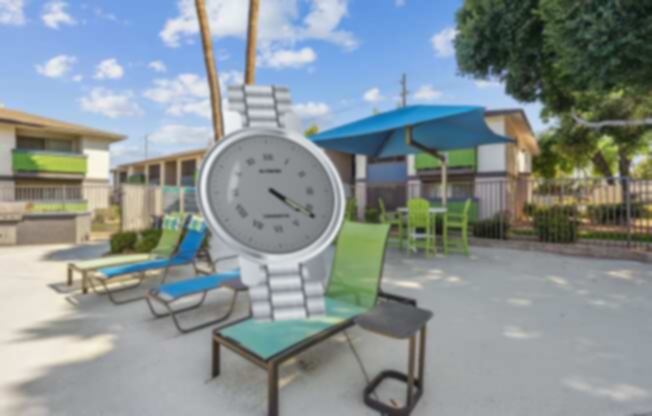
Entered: 4 h 21 min
